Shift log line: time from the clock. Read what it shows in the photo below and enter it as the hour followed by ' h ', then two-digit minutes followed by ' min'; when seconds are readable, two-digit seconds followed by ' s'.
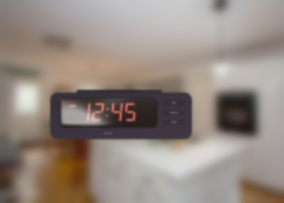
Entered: 12 h 45 min
